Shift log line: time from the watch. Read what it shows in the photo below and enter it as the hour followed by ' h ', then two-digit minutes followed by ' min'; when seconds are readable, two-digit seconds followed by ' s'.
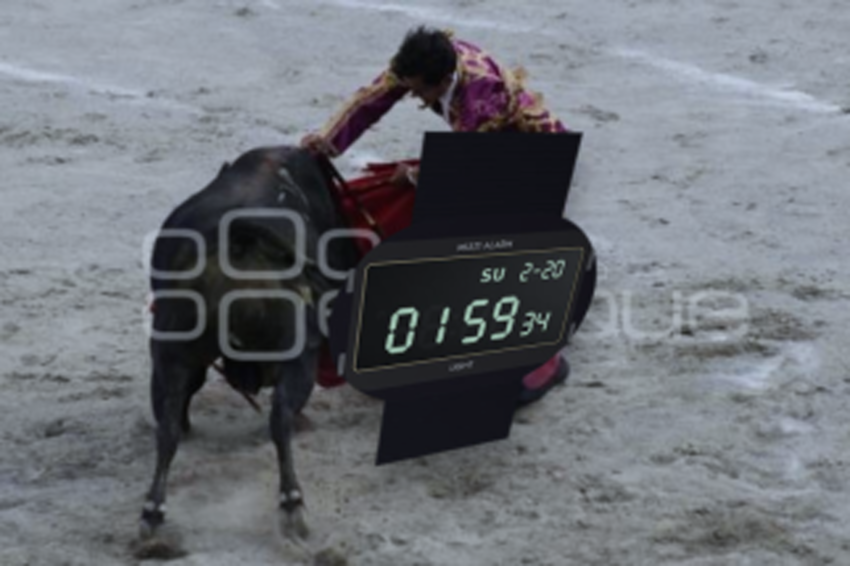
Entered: 1 h 59 min 34 s
